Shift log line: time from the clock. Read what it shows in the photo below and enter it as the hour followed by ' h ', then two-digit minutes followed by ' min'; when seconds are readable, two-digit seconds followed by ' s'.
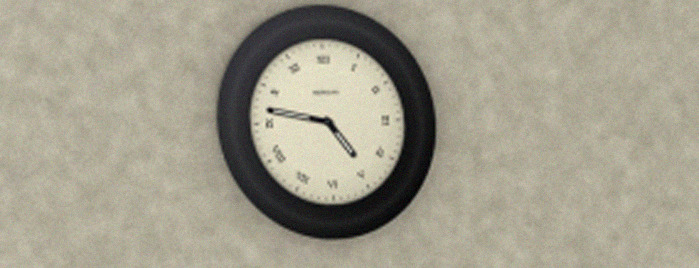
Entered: 4 h 47 min
